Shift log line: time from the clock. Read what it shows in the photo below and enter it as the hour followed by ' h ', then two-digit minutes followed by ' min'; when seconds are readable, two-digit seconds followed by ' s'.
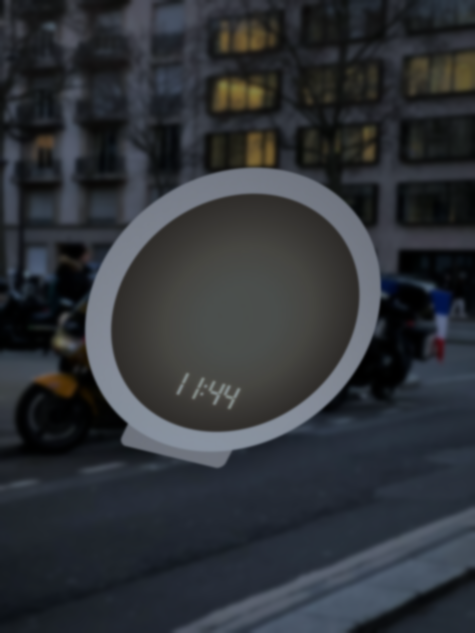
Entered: 11 h 44 min
